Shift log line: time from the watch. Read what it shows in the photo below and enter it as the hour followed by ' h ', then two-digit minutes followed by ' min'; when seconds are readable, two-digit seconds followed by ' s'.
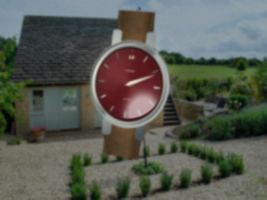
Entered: 2 h 11 min
